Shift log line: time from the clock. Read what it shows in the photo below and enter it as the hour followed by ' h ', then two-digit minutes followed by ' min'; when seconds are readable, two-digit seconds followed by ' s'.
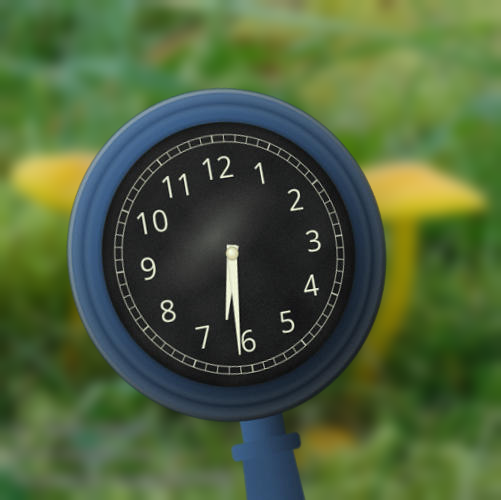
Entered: 6 h 31 min
